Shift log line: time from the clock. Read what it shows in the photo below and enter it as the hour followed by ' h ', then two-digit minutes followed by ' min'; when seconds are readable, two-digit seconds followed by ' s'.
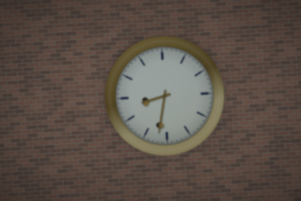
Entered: 8 h 32 min
